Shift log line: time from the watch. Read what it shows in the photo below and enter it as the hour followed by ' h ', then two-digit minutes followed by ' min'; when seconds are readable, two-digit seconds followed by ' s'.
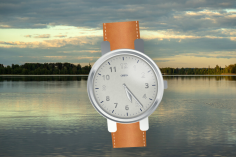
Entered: 5 h 24 min
